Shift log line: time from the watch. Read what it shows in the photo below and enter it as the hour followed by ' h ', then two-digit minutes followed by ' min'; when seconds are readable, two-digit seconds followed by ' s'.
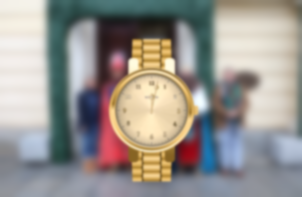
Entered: 12 h 02 min
